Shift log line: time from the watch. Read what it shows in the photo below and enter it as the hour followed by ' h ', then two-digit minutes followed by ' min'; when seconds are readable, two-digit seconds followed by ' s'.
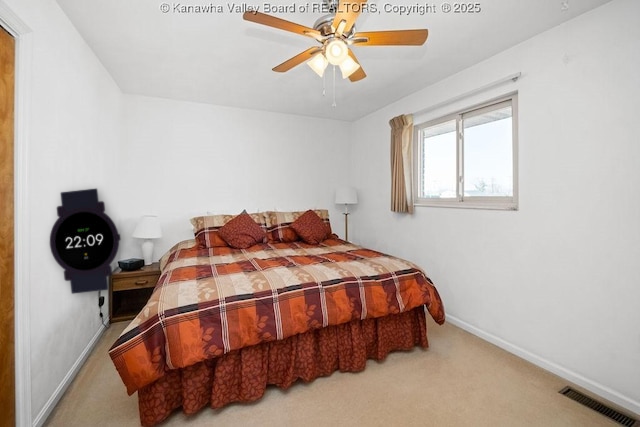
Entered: 22 h 09 min
